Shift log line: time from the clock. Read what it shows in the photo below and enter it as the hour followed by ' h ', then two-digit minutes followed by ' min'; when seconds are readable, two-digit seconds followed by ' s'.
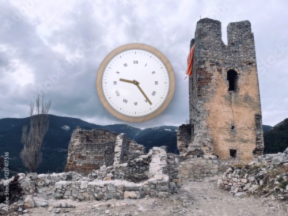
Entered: 9 h 24 min
